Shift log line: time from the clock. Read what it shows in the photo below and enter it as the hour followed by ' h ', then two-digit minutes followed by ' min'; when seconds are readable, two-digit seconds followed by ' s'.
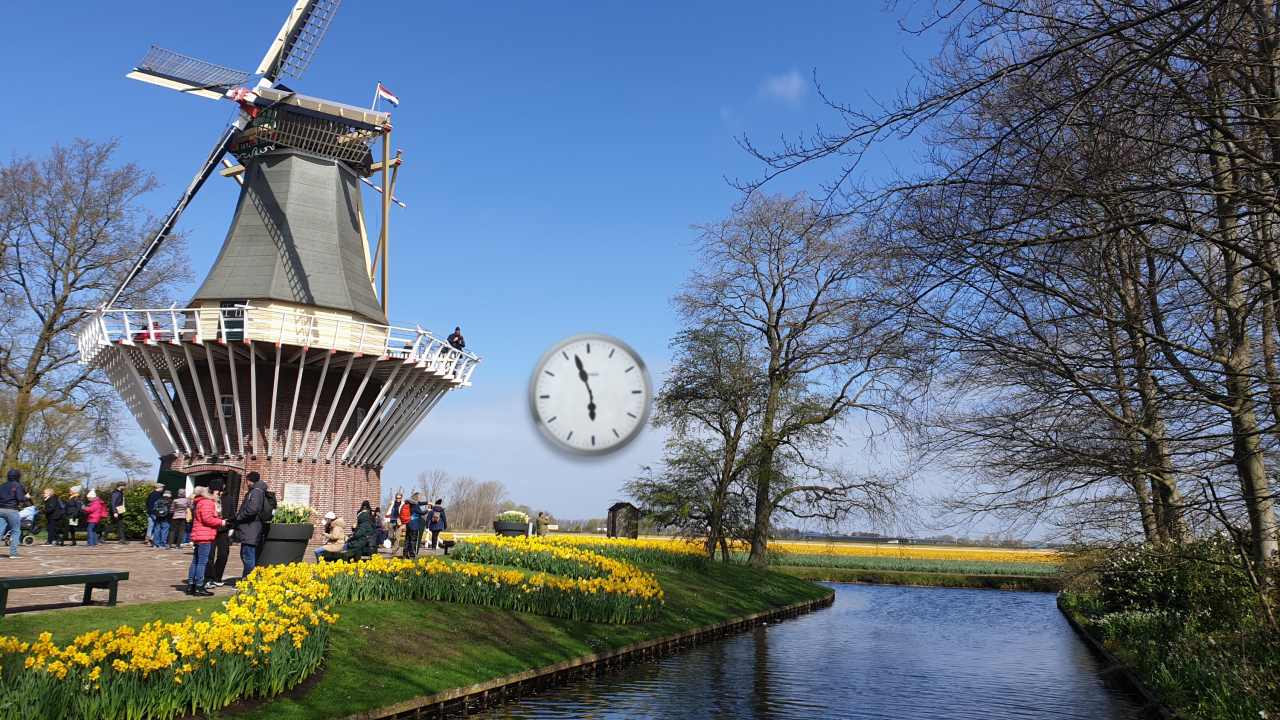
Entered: 5 h 57 min
